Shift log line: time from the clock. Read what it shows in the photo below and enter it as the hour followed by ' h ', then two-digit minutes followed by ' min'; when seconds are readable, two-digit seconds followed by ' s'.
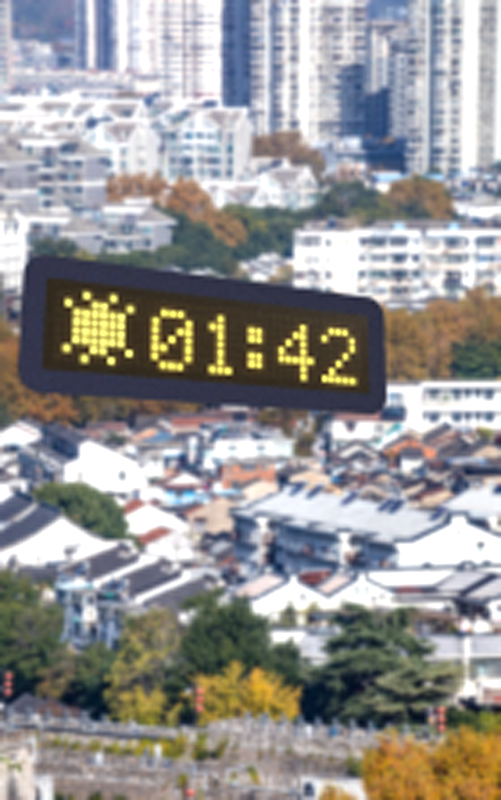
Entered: 1 h 42 min
